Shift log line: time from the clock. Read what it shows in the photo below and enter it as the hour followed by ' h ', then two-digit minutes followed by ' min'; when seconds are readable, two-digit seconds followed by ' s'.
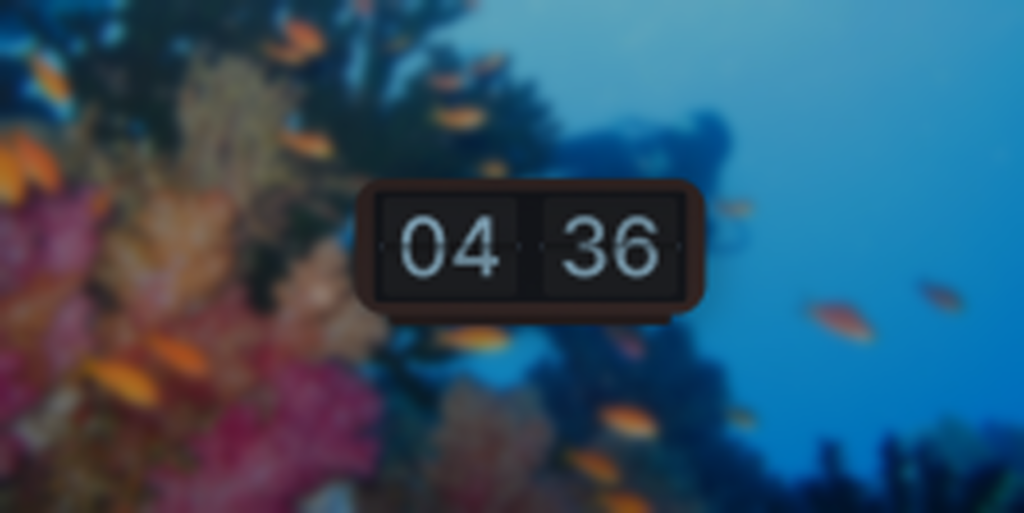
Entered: 4 h 36 min
